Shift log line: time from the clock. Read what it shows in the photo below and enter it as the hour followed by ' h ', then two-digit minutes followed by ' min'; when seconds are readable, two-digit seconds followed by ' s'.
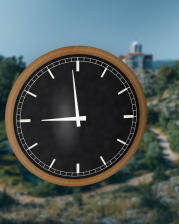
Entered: 8 h 59 min
